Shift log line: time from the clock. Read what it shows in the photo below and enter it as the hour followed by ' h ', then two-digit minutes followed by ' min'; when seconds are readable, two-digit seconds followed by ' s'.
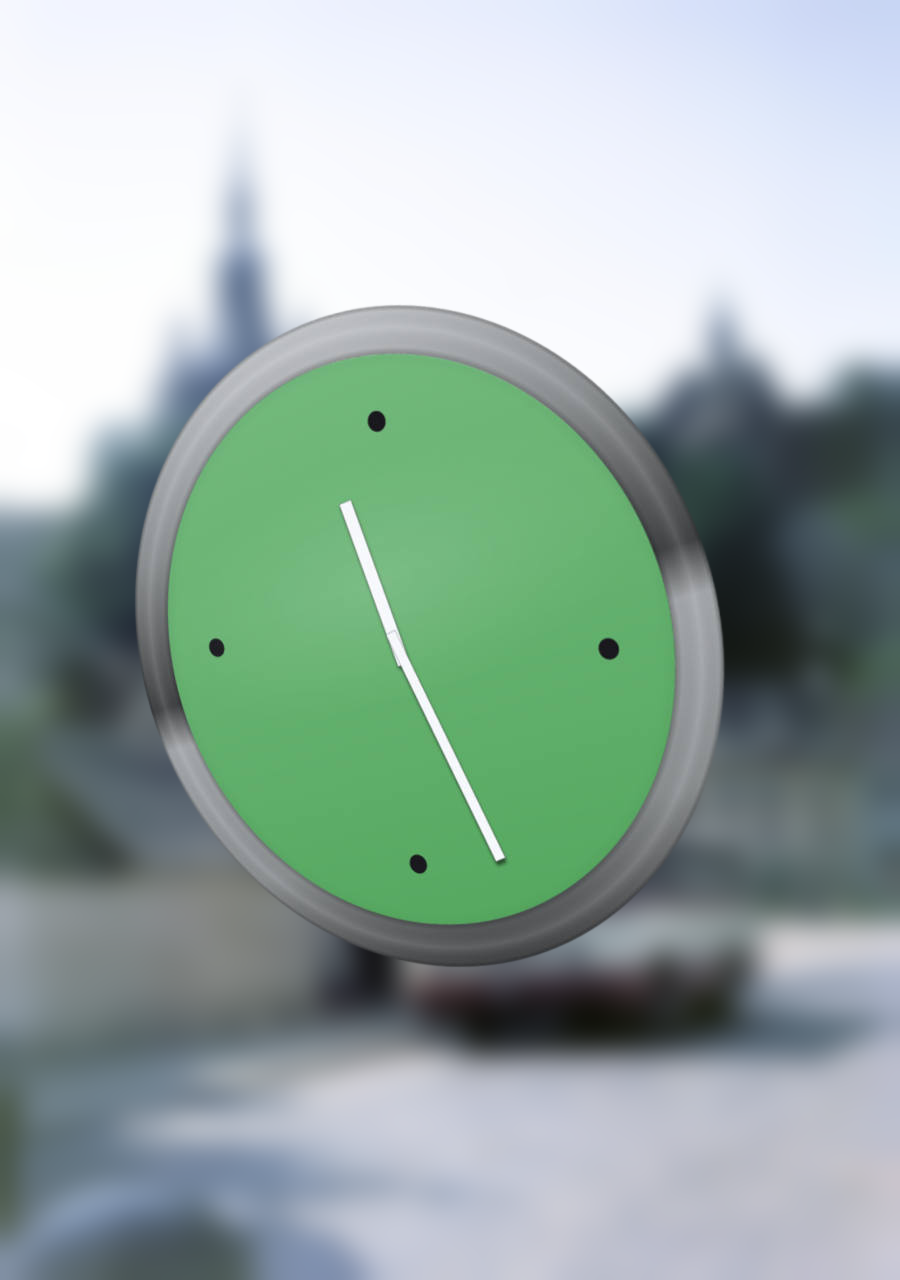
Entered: 11 h 26 min
